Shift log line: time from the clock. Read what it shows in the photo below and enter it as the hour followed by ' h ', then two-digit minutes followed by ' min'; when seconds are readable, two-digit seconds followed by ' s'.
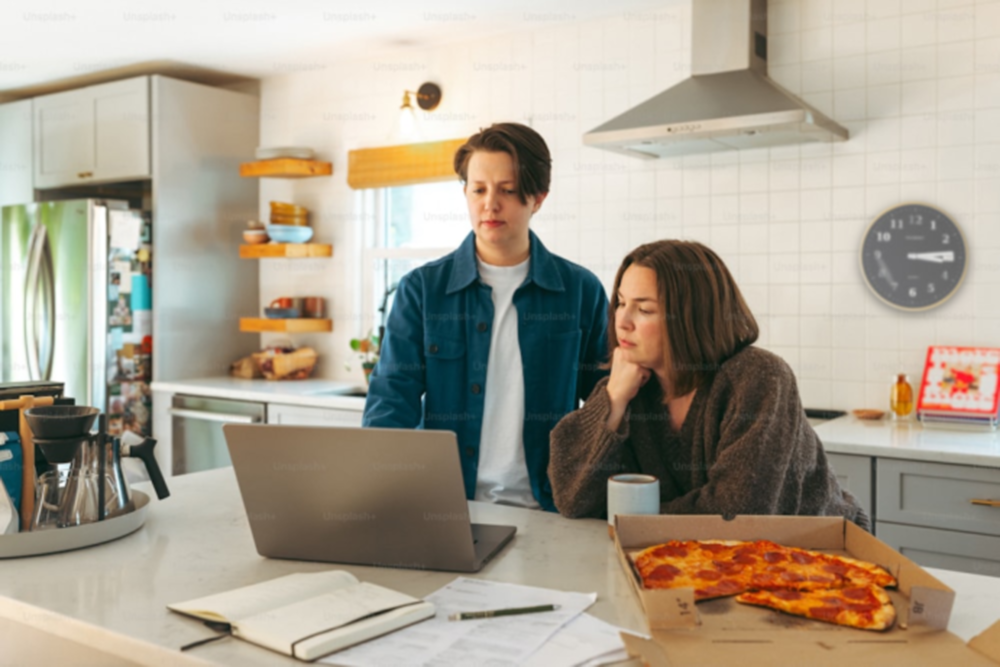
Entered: 3 h 14 min
